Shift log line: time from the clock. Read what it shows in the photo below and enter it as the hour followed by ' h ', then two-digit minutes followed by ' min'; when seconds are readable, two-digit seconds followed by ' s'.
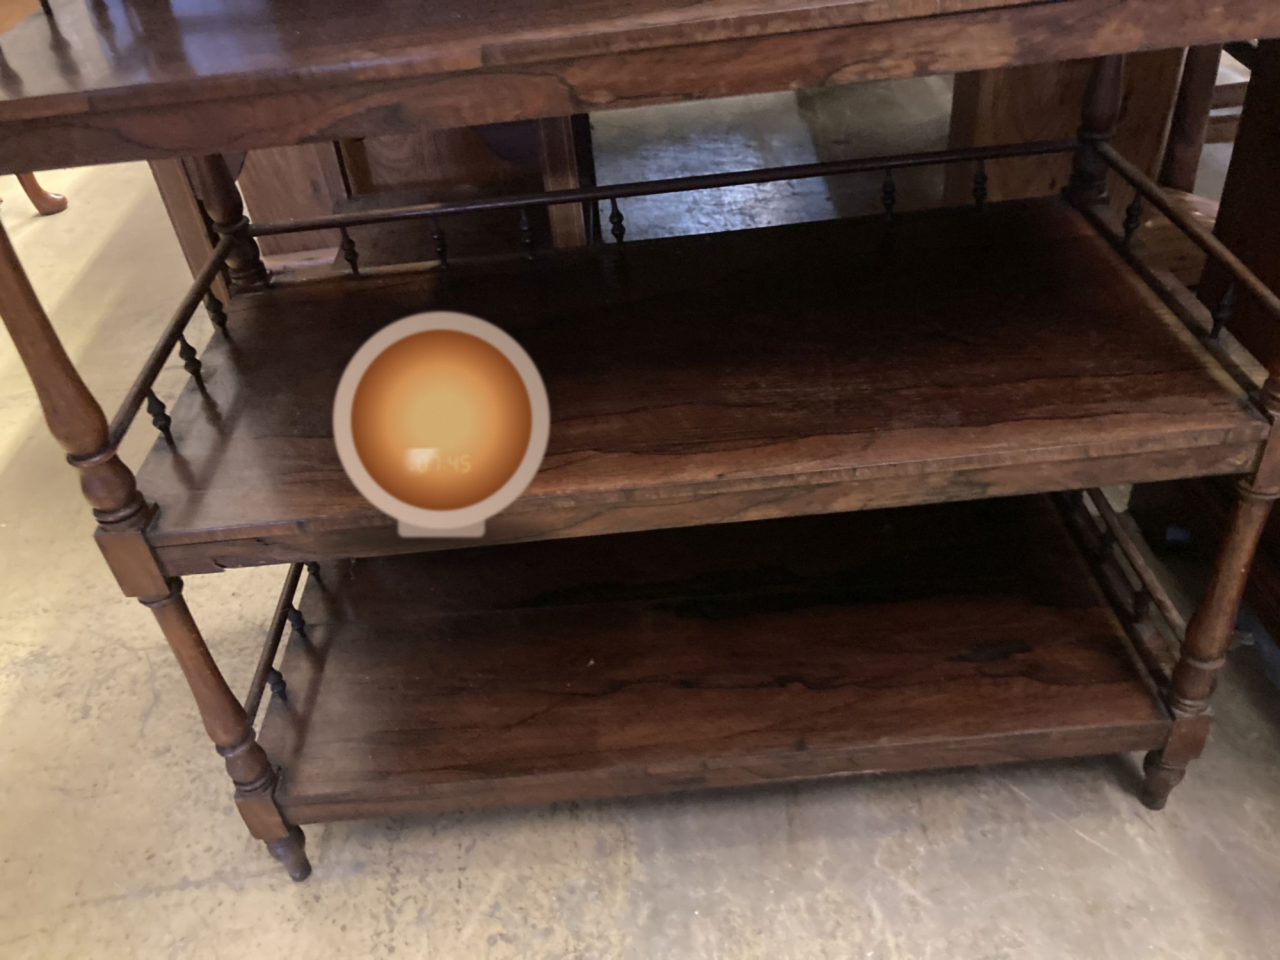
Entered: 7 h 45 min
